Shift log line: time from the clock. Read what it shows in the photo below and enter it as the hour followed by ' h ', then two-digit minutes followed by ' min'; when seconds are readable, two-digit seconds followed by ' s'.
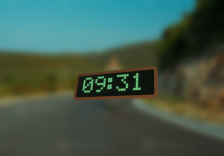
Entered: 9 h 31 min
